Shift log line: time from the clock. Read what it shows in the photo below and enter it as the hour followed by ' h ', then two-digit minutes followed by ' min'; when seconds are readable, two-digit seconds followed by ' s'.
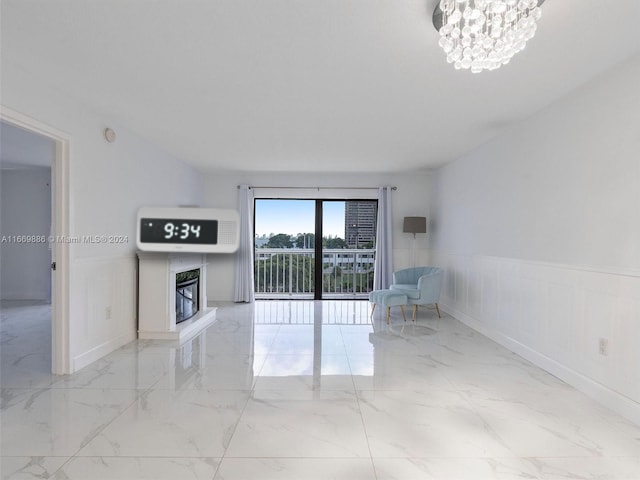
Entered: 9 h 34 min
